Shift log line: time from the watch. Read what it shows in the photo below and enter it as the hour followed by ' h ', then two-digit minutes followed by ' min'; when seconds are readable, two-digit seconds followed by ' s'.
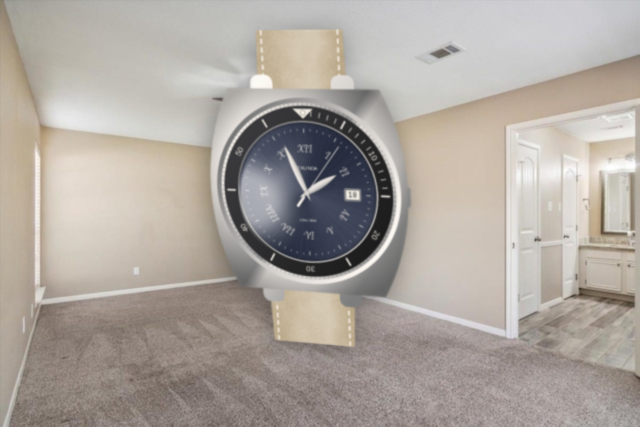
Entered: 1 h 56 min 06 s
